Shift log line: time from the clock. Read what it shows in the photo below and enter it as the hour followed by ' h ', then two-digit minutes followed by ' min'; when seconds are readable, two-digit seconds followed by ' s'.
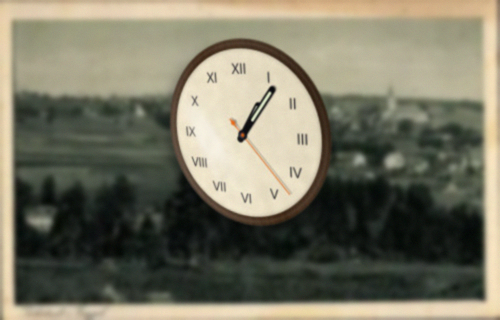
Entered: 1 h 06 min 23 s
